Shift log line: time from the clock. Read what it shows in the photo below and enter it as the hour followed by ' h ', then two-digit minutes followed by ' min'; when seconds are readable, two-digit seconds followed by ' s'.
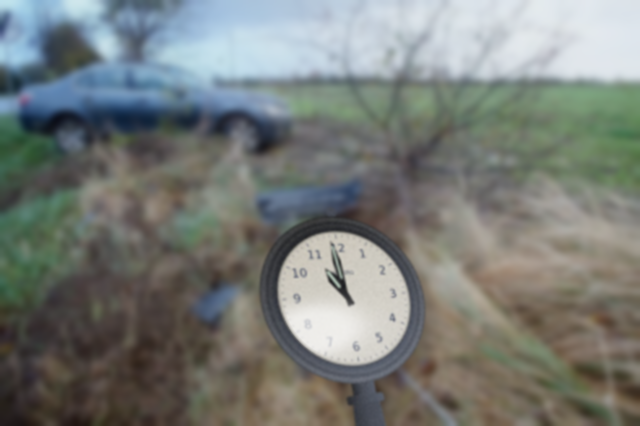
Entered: 10 h 59 min
